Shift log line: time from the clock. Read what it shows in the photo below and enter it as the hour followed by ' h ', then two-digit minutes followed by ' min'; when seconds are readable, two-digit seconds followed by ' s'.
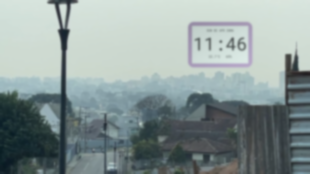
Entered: 11 h 46 min
